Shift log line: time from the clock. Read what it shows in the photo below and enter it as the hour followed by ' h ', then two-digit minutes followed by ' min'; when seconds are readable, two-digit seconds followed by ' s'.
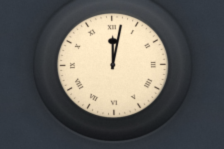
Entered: 12 h 02 min
